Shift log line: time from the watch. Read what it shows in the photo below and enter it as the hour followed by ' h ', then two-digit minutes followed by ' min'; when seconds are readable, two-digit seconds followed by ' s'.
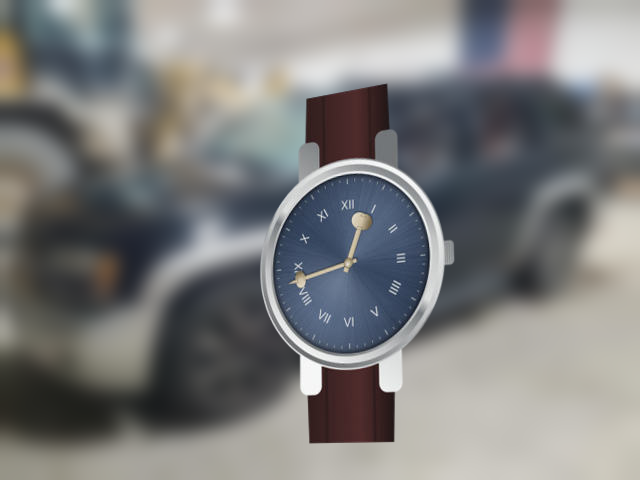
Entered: 12 h 43 min
